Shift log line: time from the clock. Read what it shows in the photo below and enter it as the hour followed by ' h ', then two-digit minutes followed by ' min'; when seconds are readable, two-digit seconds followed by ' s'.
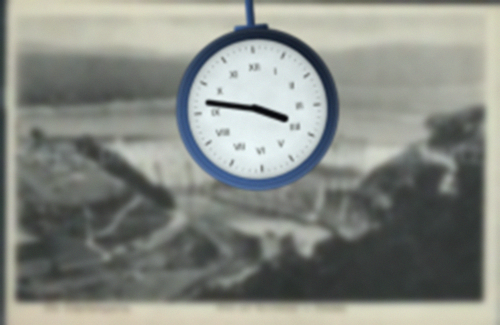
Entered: 3 h 47 min
